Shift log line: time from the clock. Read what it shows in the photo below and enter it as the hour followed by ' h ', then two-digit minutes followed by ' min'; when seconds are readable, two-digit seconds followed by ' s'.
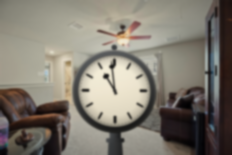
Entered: 10 h 59 min
